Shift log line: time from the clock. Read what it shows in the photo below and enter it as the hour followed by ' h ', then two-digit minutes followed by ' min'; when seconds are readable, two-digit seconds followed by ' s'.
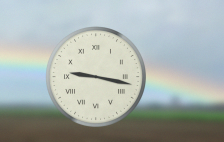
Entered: 9 h 17 min
